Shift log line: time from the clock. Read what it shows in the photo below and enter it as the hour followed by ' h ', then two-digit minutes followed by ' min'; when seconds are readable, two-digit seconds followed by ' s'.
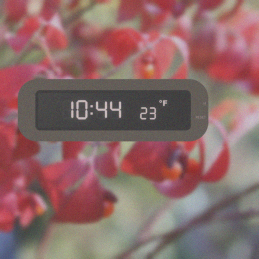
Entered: 10 h 44 min
